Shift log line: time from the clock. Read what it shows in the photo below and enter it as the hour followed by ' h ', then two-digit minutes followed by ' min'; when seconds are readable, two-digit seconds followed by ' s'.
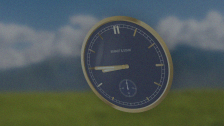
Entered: 8 h 45 min
